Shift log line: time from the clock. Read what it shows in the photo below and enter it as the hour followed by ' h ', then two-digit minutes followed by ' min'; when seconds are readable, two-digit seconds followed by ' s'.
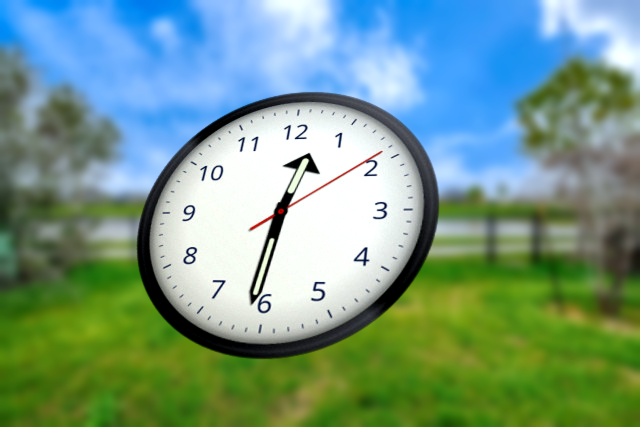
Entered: 12 h 31 min 09 s
